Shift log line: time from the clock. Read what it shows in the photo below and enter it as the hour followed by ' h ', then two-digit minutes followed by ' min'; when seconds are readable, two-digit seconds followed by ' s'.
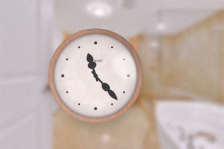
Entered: 11 h 23 min
